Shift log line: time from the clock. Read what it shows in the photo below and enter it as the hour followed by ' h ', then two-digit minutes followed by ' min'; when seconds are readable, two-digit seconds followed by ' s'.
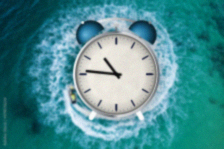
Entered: 10 h 46 min
